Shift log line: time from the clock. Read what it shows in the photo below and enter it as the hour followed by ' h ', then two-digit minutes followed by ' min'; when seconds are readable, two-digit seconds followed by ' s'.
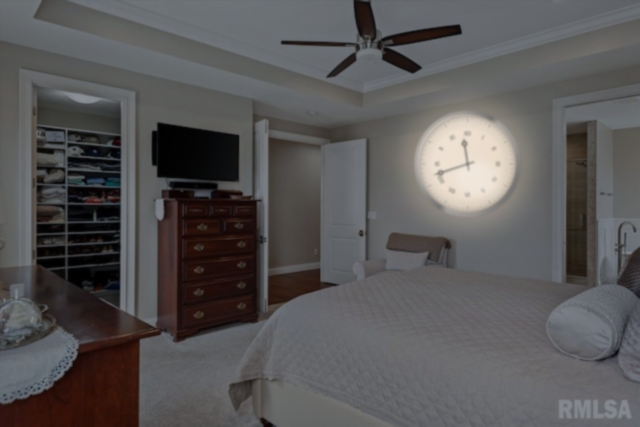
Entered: 11 h 42 min
